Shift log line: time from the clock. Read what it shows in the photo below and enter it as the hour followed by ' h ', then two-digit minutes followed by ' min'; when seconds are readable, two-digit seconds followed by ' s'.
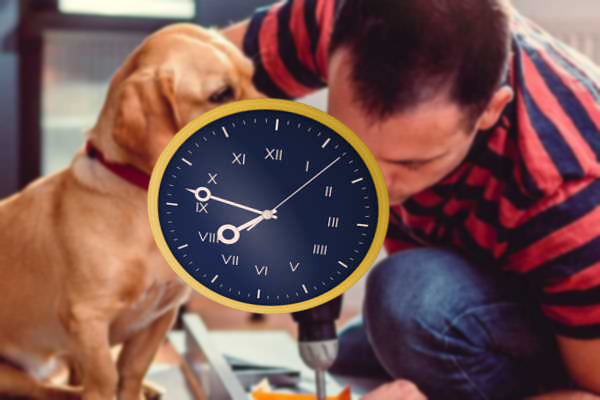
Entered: 7 h 47 min 07 s
